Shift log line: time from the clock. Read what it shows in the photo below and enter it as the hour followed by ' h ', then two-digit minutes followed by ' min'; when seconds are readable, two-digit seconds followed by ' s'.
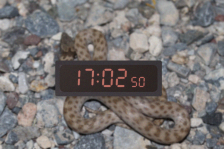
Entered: 17 h 02 min 50 s
